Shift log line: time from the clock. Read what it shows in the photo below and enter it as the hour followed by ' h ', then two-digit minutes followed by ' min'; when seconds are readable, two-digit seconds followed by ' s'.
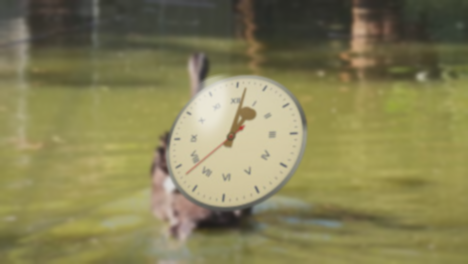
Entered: 1 h 01 min 38 s
